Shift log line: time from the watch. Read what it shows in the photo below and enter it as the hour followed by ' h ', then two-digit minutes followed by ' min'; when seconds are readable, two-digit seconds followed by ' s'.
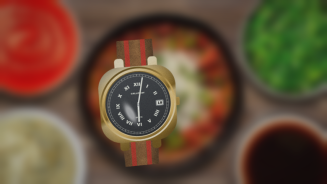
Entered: 6 h 02 min
